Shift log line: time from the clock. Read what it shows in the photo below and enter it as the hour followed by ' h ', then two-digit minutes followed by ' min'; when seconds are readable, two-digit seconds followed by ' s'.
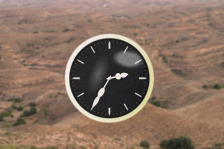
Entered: 2 h 35 min
